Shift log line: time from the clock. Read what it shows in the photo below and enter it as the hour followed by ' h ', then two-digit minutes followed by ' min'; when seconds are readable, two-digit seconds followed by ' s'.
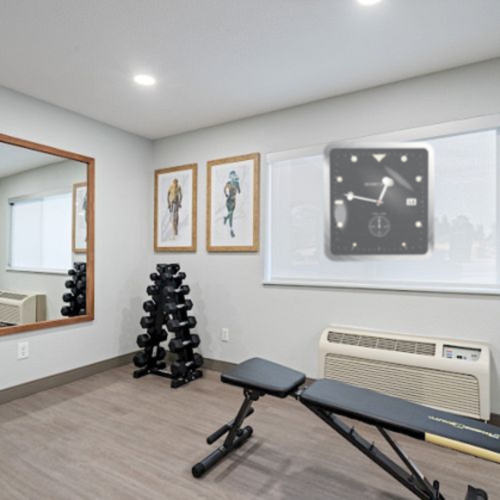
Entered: 12 h 47 min
